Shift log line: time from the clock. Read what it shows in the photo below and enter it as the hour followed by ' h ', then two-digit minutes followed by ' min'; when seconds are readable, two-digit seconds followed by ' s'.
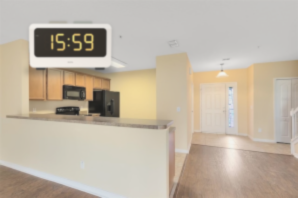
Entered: 15 h 59 min
